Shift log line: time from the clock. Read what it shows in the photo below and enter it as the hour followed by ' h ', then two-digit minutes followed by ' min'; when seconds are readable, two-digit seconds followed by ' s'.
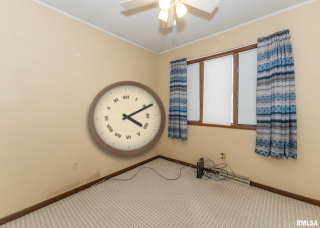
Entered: 4 h 11 min
